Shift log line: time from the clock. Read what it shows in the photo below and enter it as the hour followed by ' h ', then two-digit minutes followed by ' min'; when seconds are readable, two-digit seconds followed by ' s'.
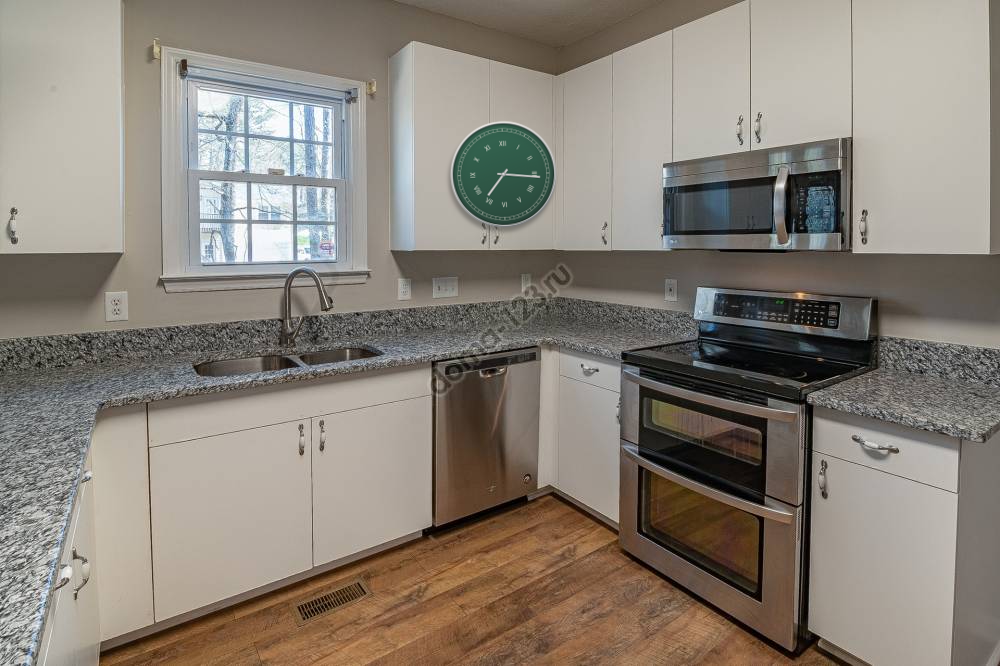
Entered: 7 h 16 min
